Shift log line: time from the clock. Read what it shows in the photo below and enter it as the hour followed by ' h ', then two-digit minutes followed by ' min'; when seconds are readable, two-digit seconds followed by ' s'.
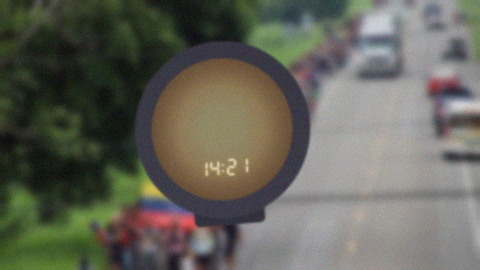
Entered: 14 h 21 min
